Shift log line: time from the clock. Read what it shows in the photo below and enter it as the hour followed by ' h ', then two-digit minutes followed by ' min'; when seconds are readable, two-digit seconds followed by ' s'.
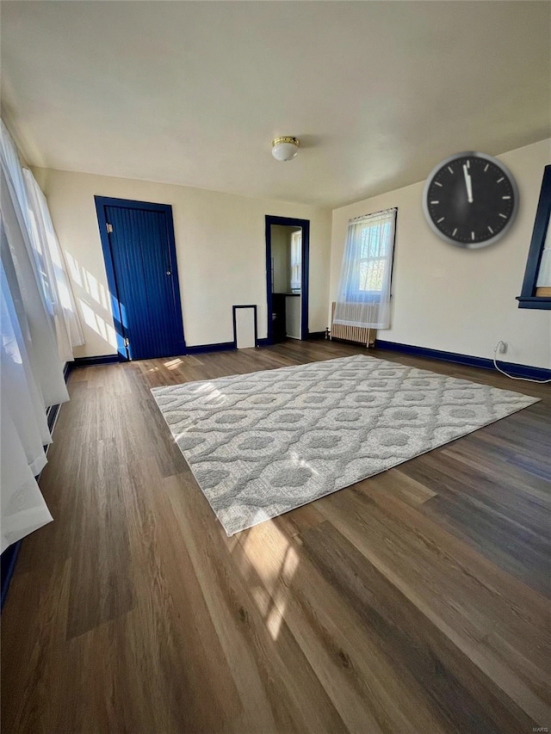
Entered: 11 h 59 min
